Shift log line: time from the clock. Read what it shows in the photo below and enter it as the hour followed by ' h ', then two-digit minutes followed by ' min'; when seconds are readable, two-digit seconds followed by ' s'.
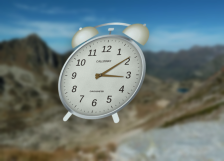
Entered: 3 h 09 min
